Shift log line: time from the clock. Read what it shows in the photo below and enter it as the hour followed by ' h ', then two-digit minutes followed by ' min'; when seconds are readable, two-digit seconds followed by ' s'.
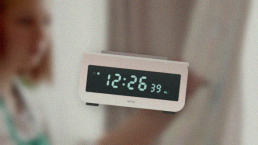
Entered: 12 h 26 min 39 s
